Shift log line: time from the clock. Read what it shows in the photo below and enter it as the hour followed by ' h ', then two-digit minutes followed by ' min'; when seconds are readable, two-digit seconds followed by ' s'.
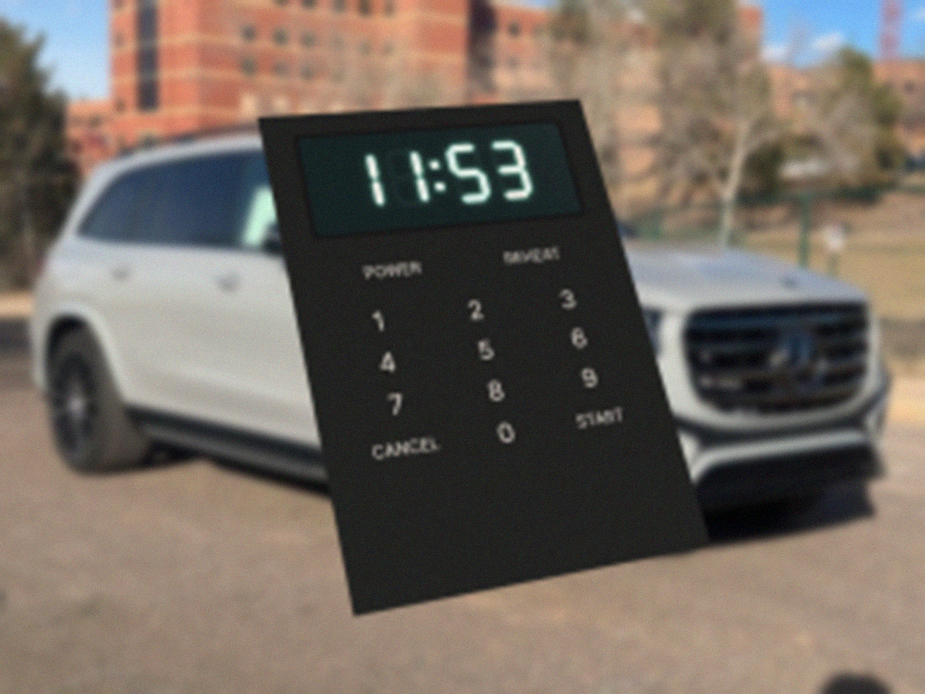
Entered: 11 h 53 min
